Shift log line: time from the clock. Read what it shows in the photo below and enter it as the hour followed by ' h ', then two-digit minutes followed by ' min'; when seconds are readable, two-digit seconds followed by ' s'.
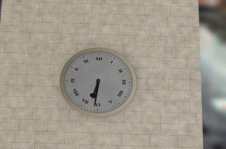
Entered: 6 h 31 min
